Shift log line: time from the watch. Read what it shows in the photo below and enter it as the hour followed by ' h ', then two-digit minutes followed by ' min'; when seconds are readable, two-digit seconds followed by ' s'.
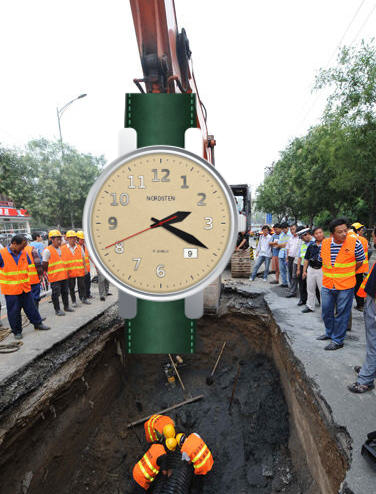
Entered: 2 h 19 min 41 s
